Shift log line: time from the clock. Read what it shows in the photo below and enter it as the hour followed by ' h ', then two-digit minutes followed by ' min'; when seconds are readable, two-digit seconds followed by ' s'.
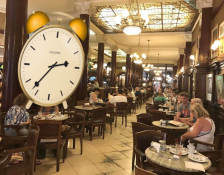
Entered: 2 h 37 min
